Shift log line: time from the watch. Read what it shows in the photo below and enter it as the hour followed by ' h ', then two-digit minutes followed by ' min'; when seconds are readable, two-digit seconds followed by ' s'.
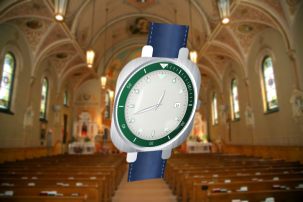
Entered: 12 h 42 min
